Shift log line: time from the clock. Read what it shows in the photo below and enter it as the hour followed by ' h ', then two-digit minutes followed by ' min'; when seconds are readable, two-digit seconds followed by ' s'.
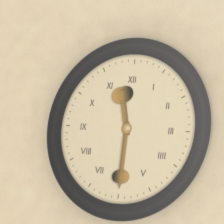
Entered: 11 h 30 min
